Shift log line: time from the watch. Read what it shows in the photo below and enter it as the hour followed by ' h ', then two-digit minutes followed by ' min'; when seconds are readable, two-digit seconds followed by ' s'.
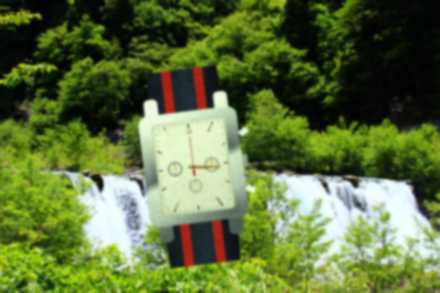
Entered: 3 h 16 min
